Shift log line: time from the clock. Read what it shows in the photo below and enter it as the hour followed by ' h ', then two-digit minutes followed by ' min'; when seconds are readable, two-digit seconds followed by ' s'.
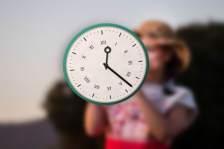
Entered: 12 h 23 min
